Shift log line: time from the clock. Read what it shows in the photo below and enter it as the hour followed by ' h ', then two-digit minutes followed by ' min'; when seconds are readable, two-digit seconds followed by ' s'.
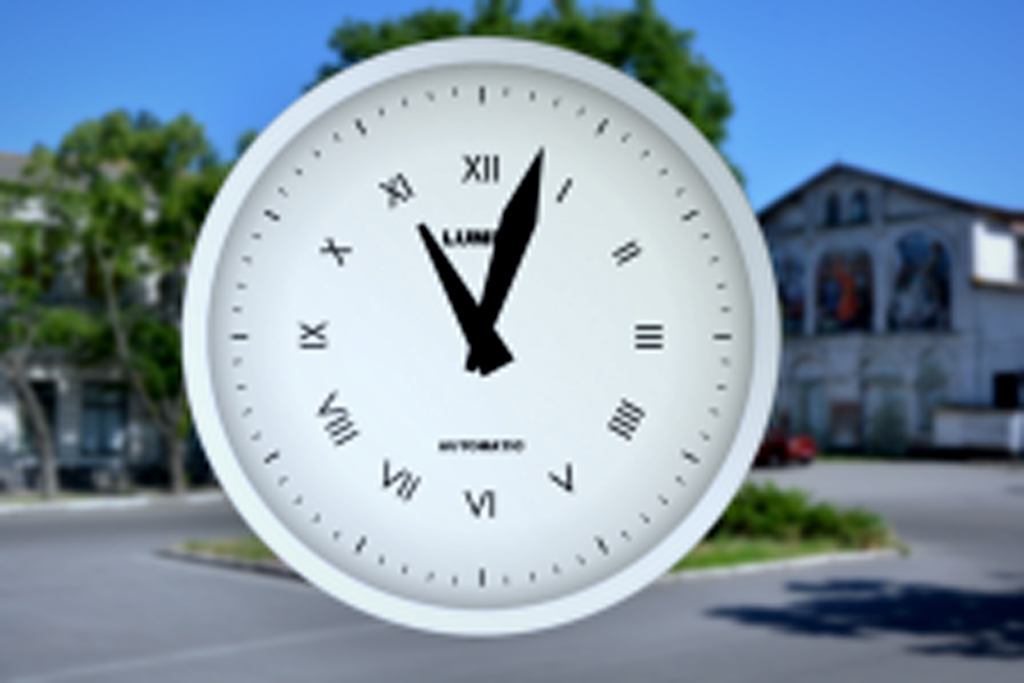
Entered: 11 h 03 min
